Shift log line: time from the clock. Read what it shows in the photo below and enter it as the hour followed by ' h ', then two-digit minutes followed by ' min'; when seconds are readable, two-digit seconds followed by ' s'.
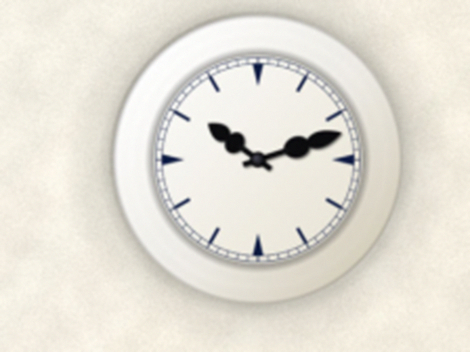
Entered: 10 h 12 min
